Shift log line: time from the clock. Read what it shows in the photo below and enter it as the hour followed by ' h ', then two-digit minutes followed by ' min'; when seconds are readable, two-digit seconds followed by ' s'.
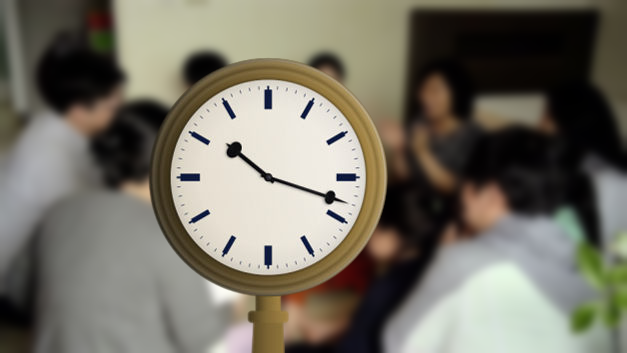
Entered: 10 h 18 min
